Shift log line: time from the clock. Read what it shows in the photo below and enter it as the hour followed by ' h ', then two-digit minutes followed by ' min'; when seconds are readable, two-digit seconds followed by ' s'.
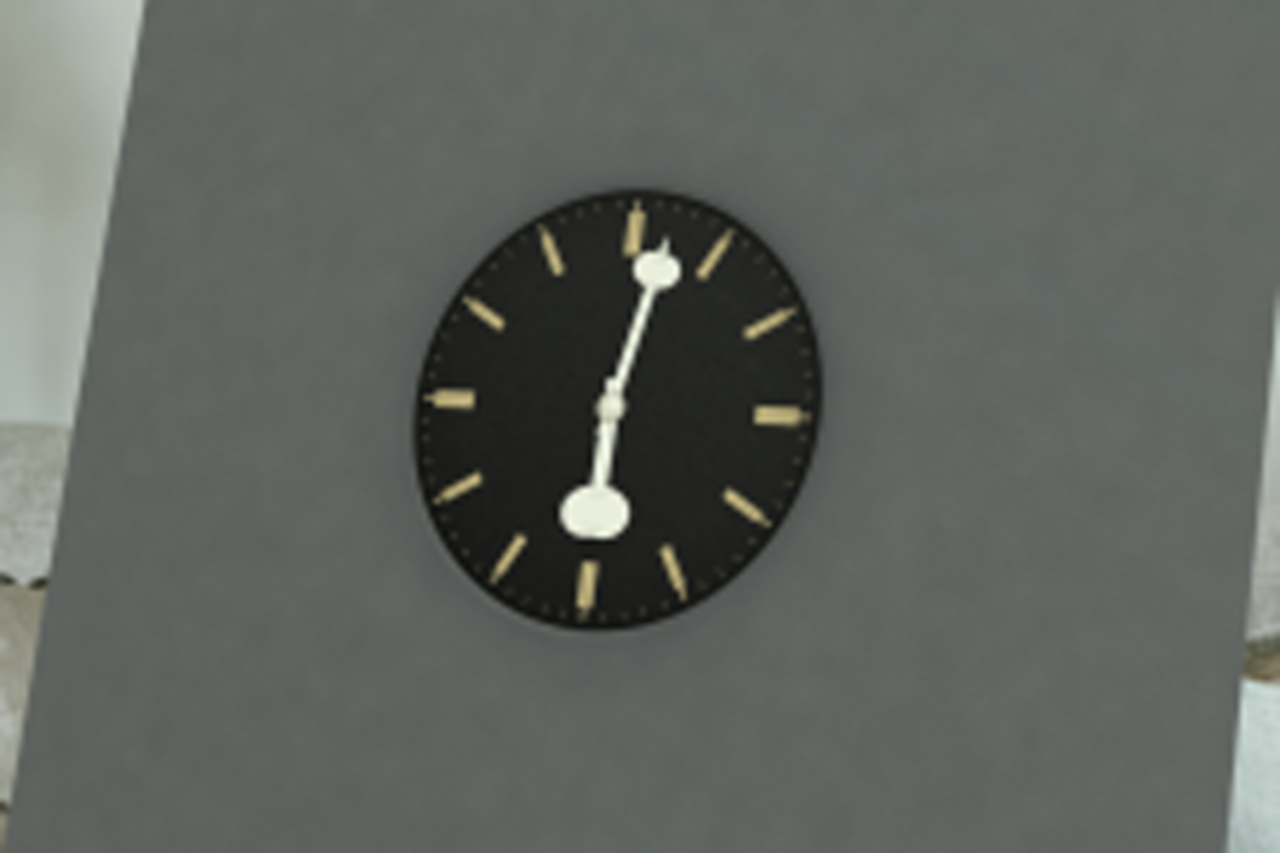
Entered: 6 h 02 min
